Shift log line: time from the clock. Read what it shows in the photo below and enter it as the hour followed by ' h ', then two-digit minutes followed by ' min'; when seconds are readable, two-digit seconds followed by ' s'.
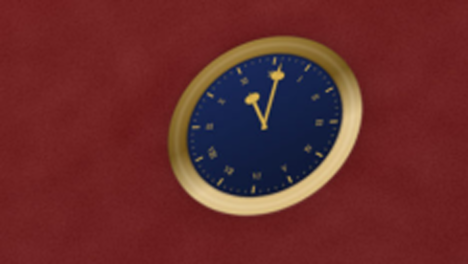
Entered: 11 h 01 min
